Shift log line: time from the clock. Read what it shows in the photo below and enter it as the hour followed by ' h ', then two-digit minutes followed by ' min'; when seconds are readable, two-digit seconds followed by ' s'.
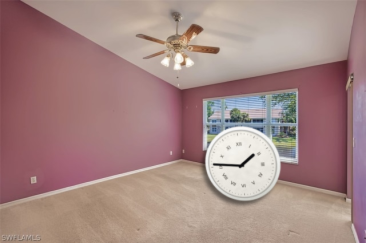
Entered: 1 h 46 min
